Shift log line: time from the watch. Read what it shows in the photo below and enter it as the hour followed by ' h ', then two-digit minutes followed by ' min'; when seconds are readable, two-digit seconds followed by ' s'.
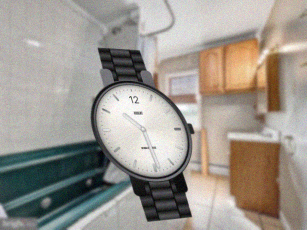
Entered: 10 h 29 min
